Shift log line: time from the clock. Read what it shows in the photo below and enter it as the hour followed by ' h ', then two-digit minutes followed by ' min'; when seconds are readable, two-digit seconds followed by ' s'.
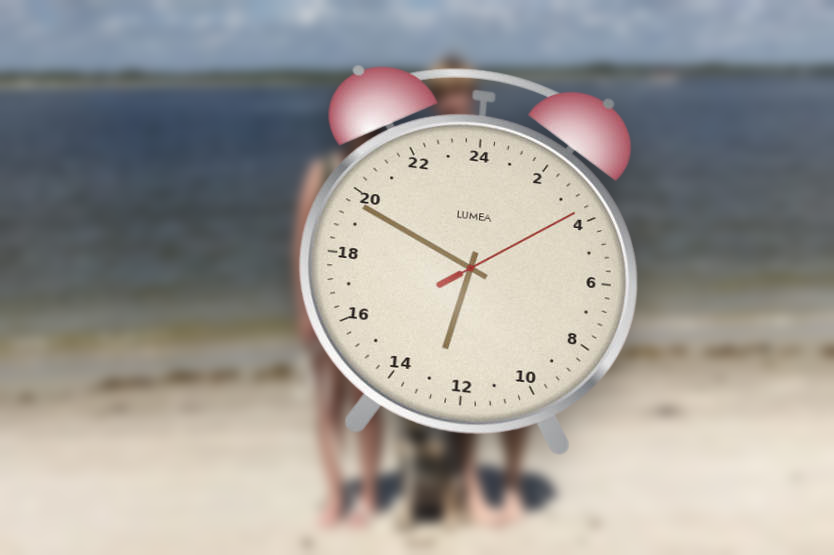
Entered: 12 h 49 min 09 s
